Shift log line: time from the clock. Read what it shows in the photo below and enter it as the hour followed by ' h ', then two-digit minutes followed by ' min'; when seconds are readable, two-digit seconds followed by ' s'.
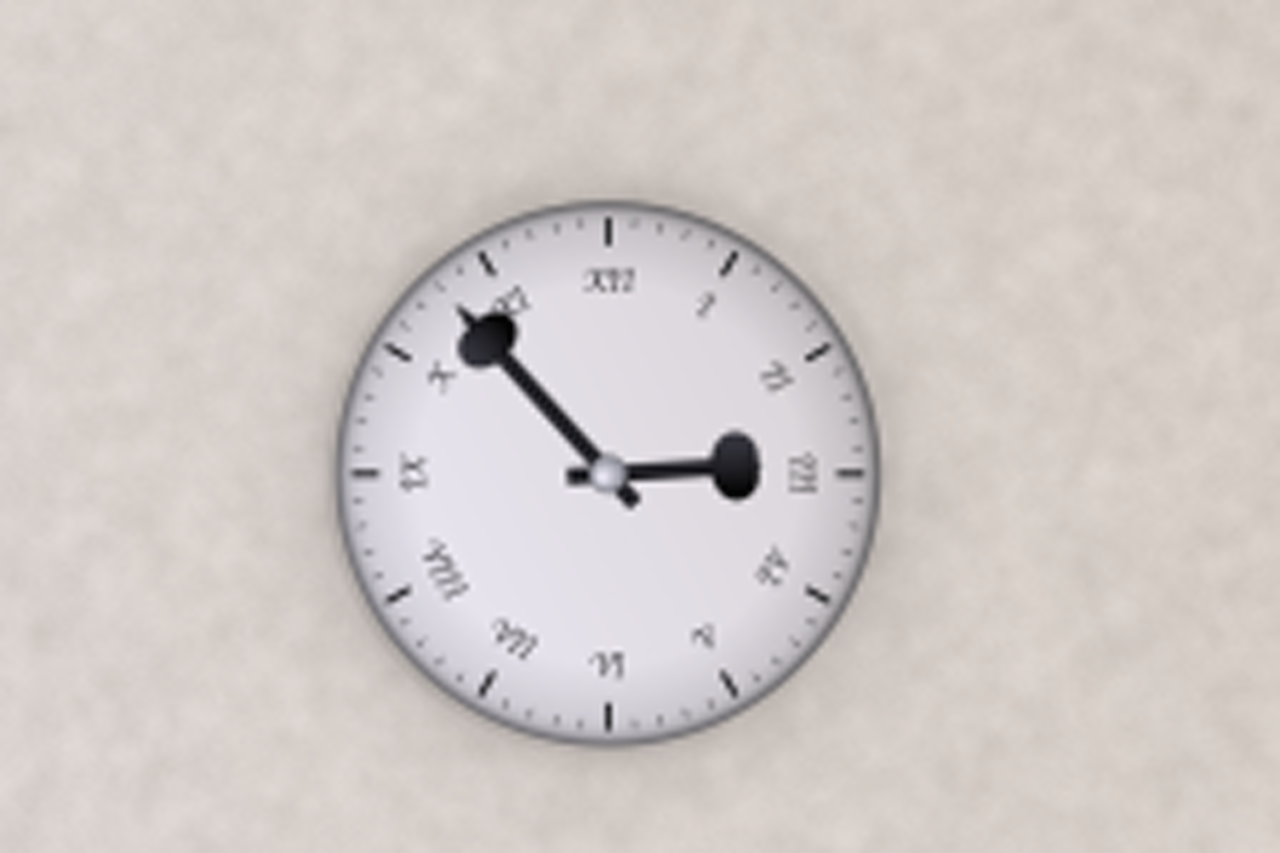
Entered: 2 h 53 min
